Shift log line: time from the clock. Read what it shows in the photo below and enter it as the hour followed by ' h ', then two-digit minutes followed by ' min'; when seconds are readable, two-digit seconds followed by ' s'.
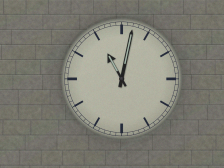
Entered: 11 h 02 min
